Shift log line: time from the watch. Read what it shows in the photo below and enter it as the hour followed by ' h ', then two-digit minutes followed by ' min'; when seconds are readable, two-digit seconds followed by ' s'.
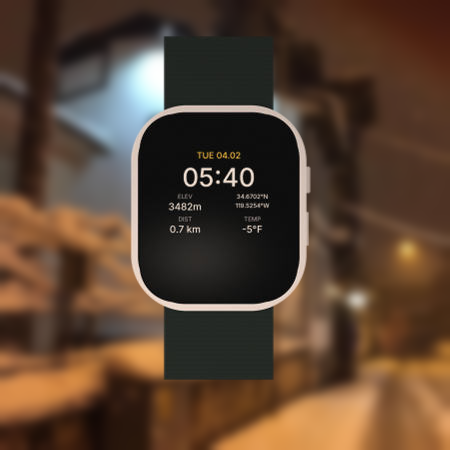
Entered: 5 h 40 min
